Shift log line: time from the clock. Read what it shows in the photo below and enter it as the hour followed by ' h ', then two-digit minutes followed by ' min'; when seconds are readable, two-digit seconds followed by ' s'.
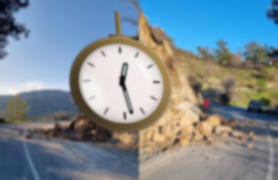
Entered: 12 h 28 min
